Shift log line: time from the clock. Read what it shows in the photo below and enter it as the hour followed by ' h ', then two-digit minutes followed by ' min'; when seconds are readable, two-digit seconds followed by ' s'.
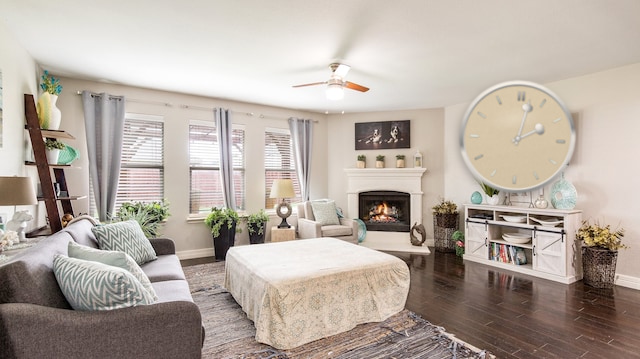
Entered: 2 h 02 min
